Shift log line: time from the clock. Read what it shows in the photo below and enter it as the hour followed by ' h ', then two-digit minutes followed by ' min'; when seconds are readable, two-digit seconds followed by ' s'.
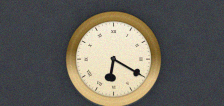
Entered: 6 h 20 min
